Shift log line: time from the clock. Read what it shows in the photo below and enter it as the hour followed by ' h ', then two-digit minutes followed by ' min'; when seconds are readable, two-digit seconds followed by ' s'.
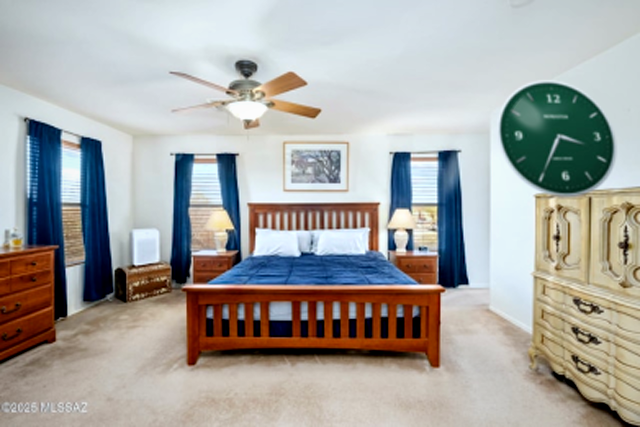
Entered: 3 h 35 min
